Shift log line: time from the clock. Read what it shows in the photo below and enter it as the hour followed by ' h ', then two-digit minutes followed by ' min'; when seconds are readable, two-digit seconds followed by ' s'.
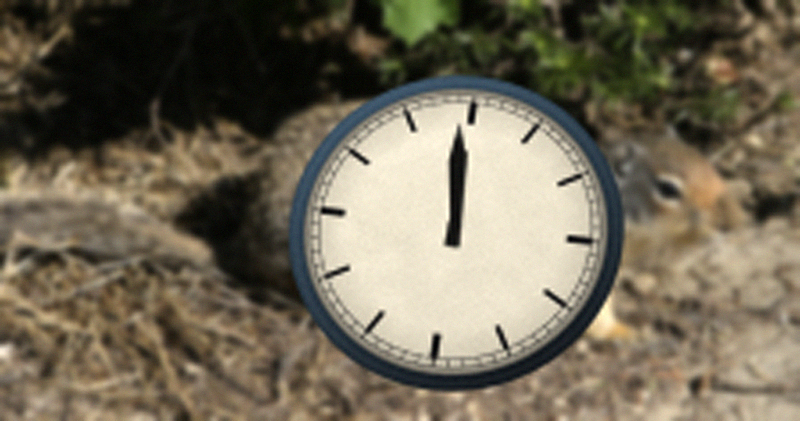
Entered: 11 h 59 min
